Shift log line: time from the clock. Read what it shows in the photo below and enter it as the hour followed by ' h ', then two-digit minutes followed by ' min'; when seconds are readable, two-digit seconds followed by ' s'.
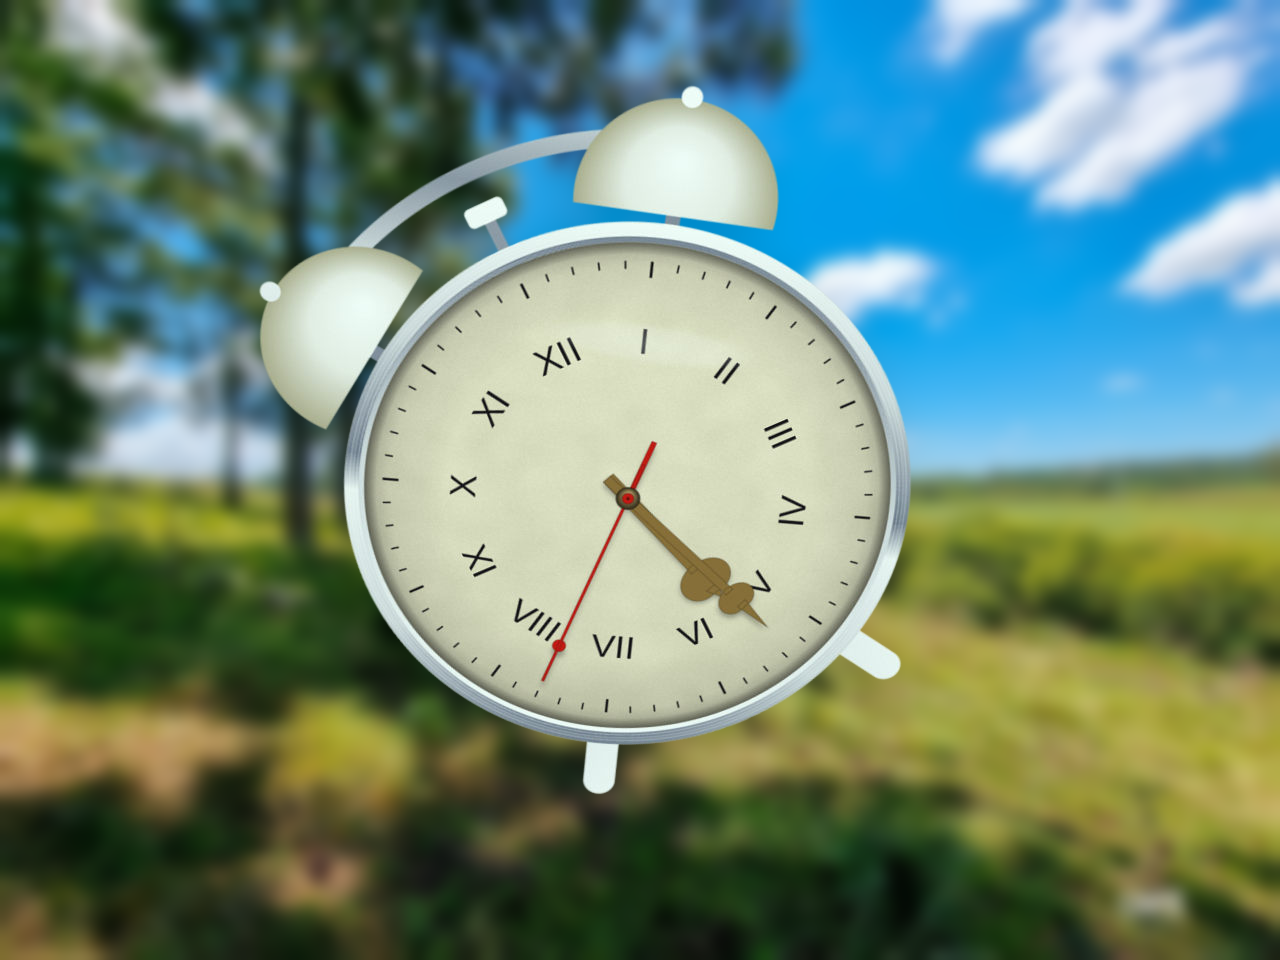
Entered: 5 h 26 min 38 s
